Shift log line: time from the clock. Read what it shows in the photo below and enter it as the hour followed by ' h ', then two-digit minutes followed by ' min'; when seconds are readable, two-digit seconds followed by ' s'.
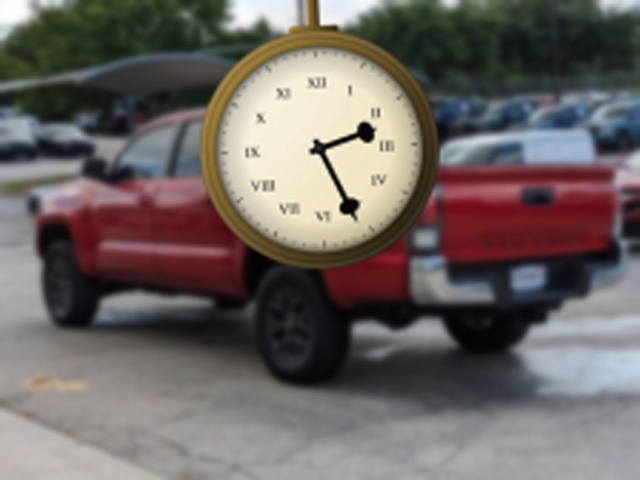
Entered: 2 h 26 min
